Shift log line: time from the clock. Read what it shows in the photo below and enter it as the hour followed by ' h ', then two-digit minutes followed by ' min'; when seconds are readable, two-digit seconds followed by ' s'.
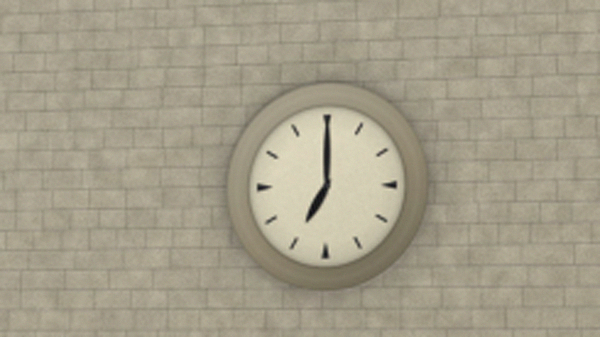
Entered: 7 h 00 min
